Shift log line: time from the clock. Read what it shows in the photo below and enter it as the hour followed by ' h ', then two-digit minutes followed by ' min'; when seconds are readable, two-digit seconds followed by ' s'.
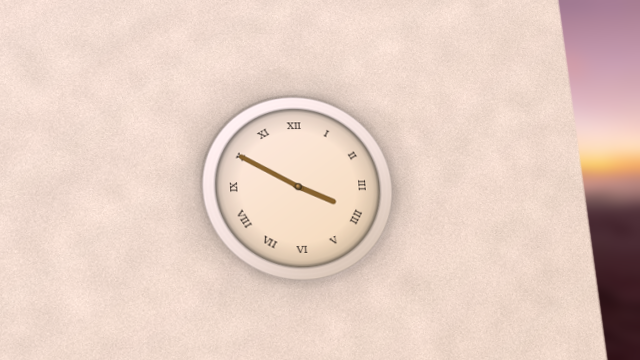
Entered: 3 h 50 min
